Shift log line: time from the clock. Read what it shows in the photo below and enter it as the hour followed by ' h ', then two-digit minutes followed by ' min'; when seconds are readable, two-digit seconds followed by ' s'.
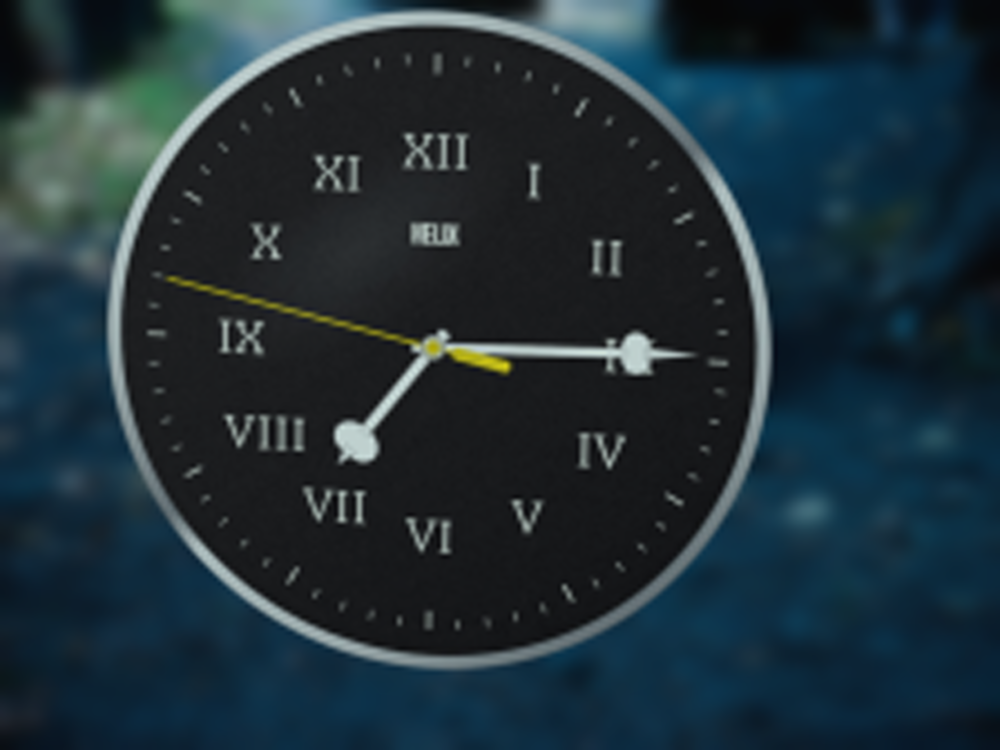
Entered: 7 h 14 min 47 s
